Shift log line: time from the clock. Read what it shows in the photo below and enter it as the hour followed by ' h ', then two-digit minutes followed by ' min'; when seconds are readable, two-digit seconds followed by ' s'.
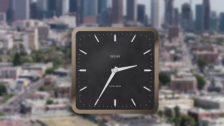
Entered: 2 h 35 min
